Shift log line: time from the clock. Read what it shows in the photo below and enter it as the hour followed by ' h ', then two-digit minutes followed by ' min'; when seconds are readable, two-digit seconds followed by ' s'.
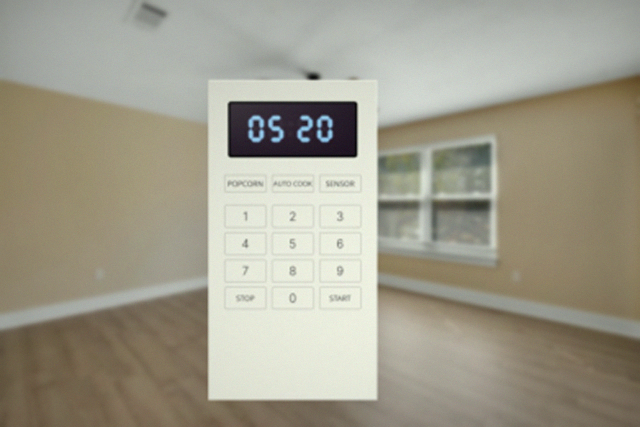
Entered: 5 h 20 min
